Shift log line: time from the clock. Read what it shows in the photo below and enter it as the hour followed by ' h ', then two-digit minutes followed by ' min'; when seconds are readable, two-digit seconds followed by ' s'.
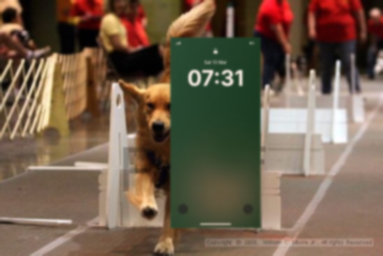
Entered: 7 h 31 min
